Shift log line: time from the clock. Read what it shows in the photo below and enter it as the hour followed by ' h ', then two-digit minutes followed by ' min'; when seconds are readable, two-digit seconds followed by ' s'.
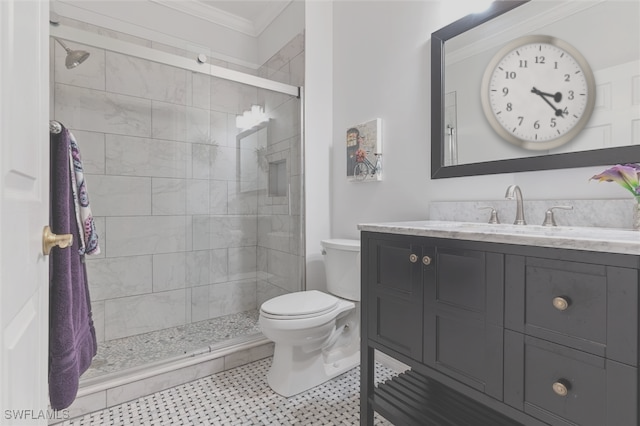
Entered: 3 h 22 min
